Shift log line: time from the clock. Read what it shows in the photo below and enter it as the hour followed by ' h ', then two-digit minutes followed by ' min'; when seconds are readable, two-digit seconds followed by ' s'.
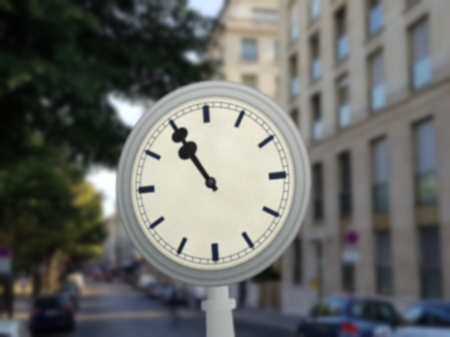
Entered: 10 h 55 min
